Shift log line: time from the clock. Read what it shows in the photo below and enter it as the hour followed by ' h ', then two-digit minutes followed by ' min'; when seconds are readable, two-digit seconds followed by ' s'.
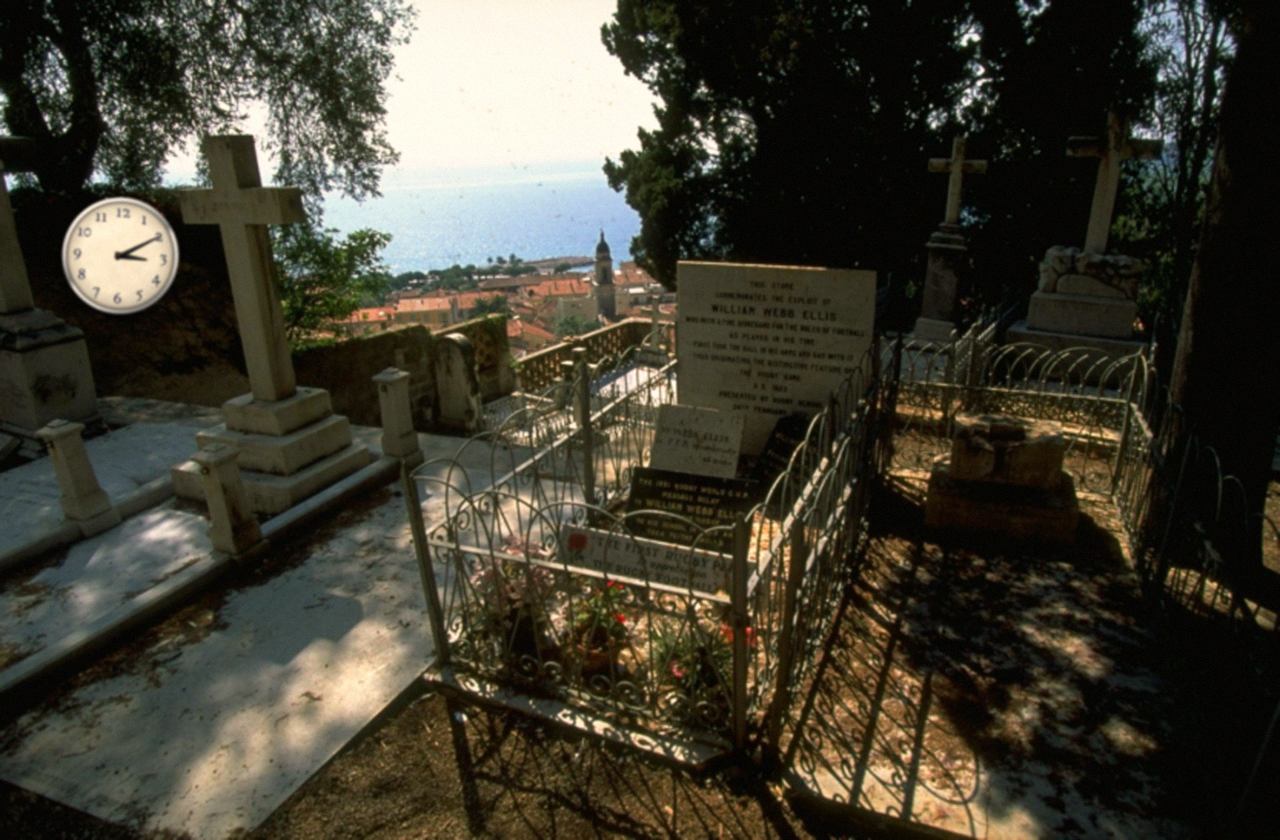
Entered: 3 h 10 min
